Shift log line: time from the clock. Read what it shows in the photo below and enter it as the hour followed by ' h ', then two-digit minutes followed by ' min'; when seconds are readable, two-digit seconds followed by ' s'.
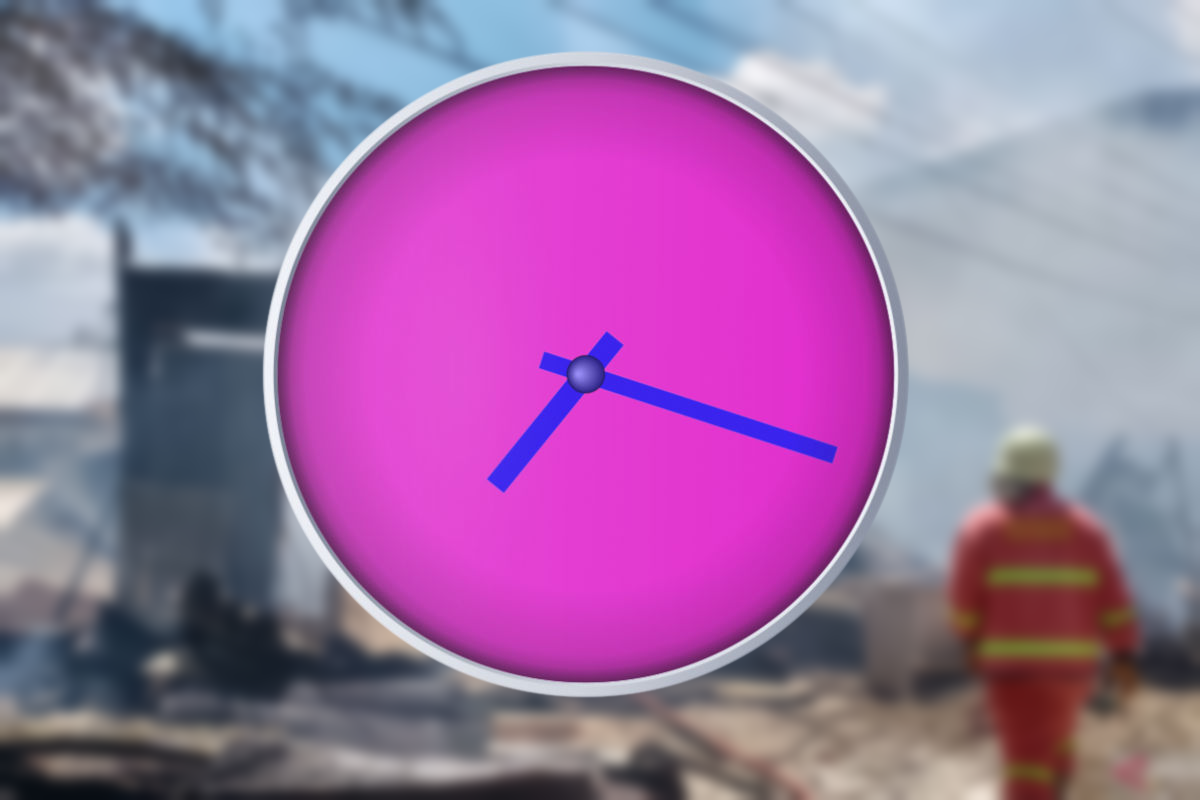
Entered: 7 h 18 min
